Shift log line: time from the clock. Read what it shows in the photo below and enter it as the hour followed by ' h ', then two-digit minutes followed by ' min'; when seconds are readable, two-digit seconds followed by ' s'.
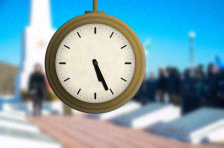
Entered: 5 h 26 min
